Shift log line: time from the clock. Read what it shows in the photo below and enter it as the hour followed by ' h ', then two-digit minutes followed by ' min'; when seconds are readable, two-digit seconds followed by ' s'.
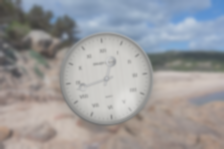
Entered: 12 h 43 min
